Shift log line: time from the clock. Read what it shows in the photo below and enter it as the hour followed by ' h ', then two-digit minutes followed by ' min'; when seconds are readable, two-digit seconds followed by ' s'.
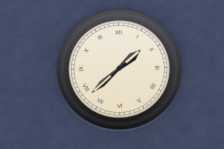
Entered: 1 h 38 min
